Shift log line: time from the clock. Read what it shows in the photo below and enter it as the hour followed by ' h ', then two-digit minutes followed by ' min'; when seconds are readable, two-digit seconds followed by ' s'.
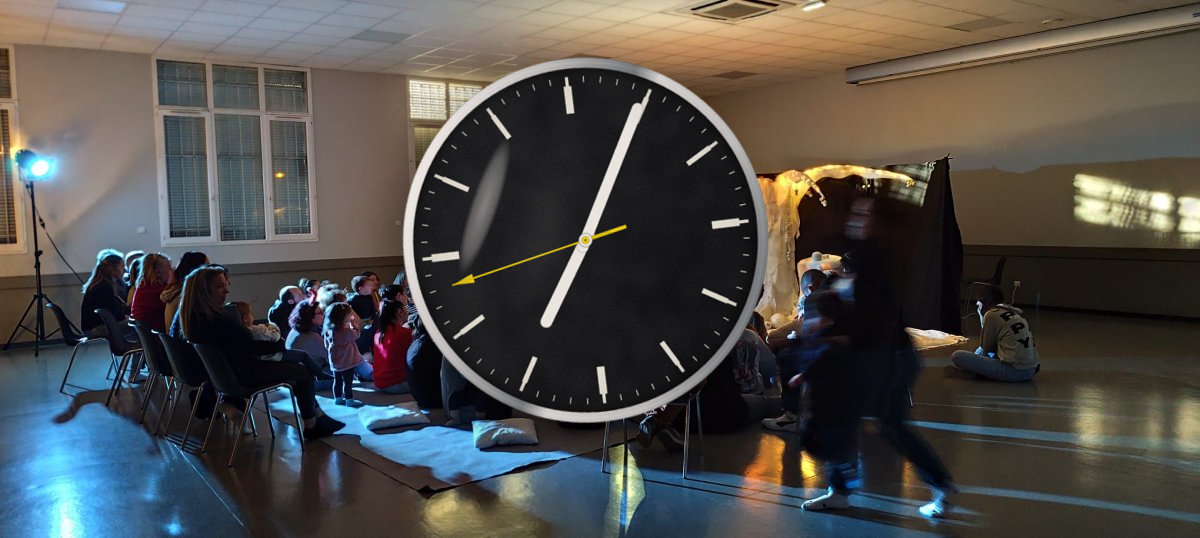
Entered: 7 h 04 min 43 s
